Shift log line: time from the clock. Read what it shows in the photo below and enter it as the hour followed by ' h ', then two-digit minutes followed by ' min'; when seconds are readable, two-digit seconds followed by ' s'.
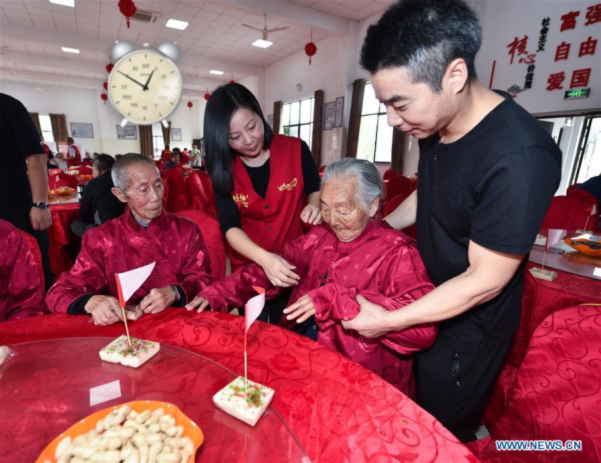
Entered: 12 h 50 min
